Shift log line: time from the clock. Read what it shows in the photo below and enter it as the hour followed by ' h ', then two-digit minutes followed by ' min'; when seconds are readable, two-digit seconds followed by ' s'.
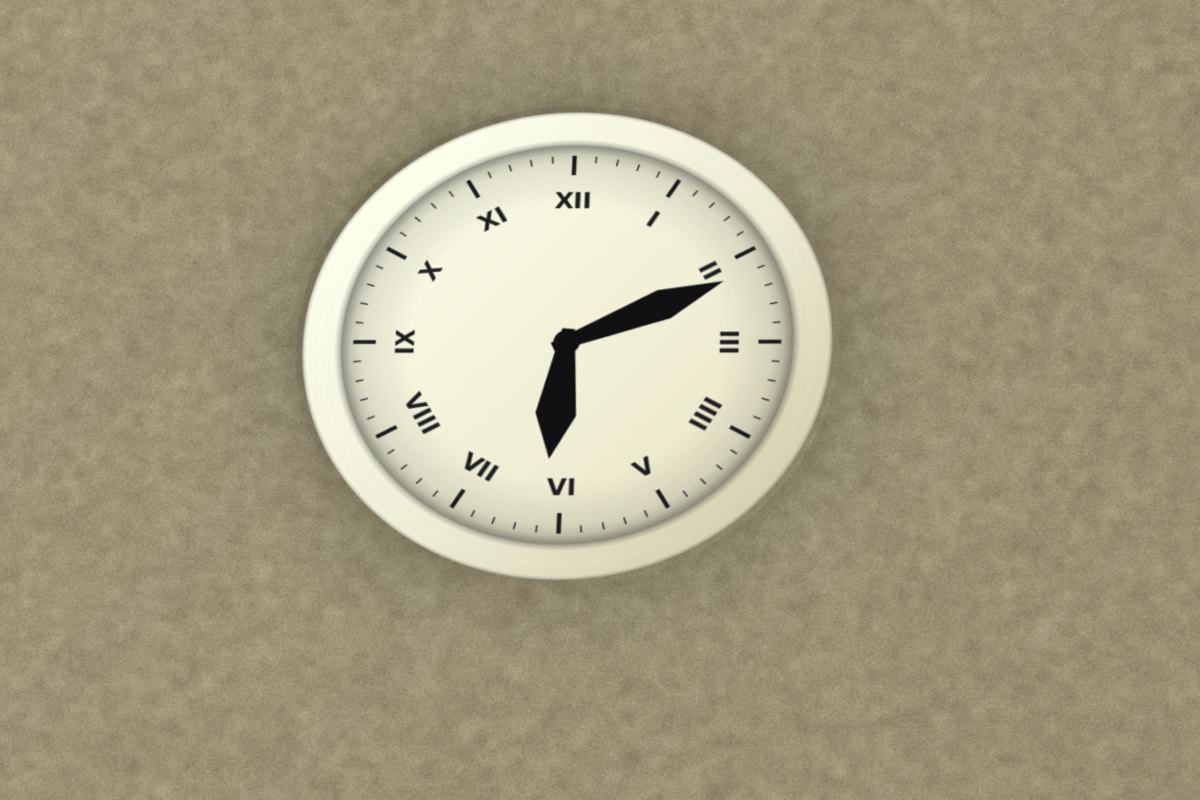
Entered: 6 h 11 min
